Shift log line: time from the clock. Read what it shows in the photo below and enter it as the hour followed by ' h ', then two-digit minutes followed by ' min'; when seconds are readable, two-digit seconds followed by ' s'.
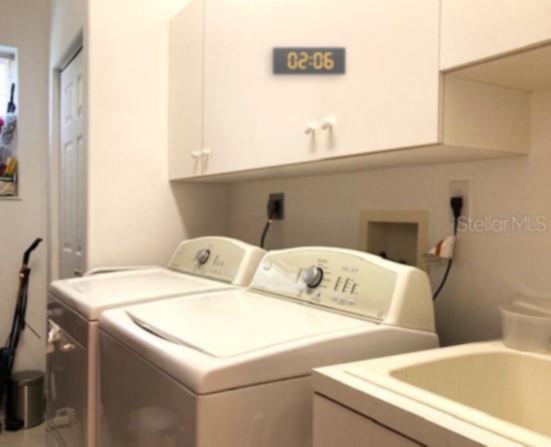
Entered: 2 h 06 min
